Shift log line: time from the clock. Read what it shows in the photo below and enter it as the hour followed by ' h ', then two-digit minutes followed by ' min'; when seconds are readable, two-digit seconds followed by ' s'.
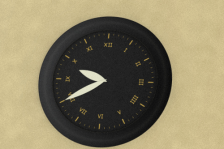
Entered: 9 h 40 min
